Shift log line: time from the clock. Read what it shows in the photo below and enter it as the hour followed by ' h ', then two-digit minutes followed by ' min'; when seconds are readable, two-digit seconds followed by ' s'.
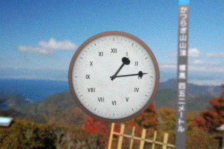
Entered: 1 h 14 min
